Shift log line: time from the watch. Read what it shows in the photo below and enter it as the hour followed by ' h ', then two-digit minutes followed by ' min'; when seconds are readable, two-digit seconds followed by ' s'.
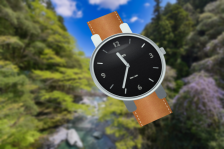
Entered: 11 h 36 min
